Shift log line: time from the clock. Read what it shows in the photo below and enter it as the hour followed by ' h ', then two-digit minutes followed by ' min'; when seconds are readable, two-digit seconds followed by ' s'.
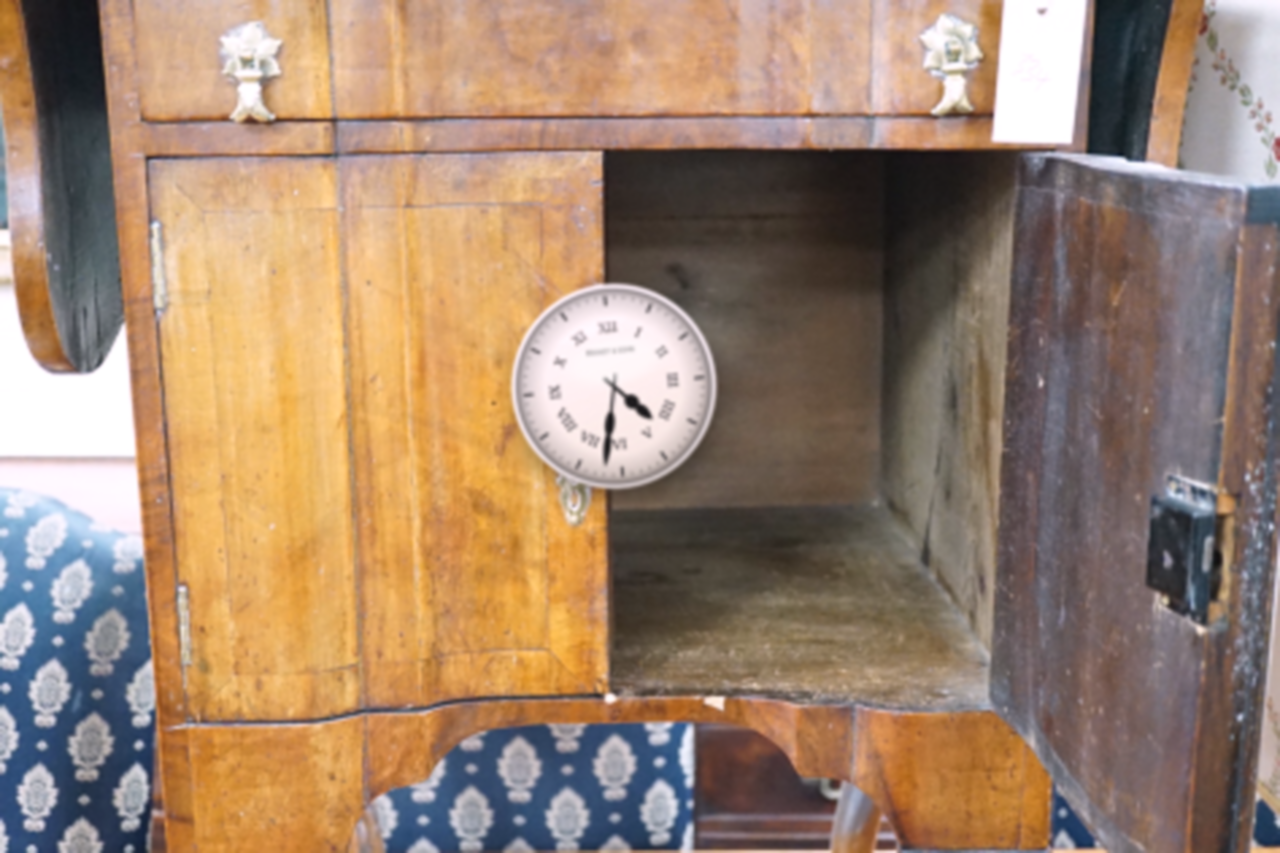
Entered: 4 h 32 min
